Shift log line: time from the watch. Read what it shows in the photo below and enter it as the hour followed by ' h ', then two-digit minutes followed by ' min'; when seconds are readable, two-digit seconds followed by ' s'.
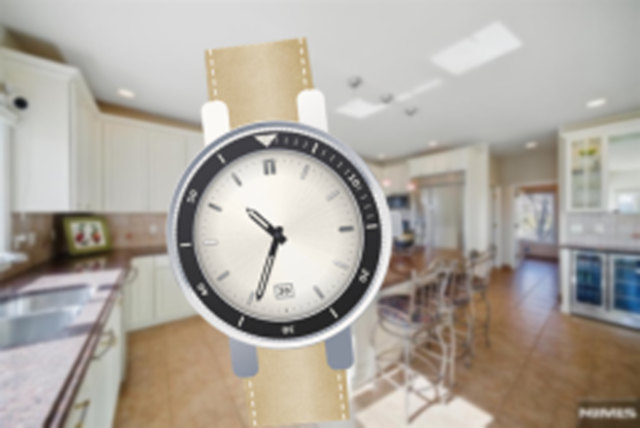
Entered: 10 h 34 min
